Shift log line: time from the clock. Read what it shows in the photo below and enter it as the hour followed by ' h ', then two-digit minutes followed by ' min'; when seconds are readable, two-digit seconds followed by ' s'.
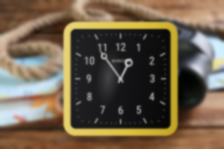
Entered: 12 h 54 min
